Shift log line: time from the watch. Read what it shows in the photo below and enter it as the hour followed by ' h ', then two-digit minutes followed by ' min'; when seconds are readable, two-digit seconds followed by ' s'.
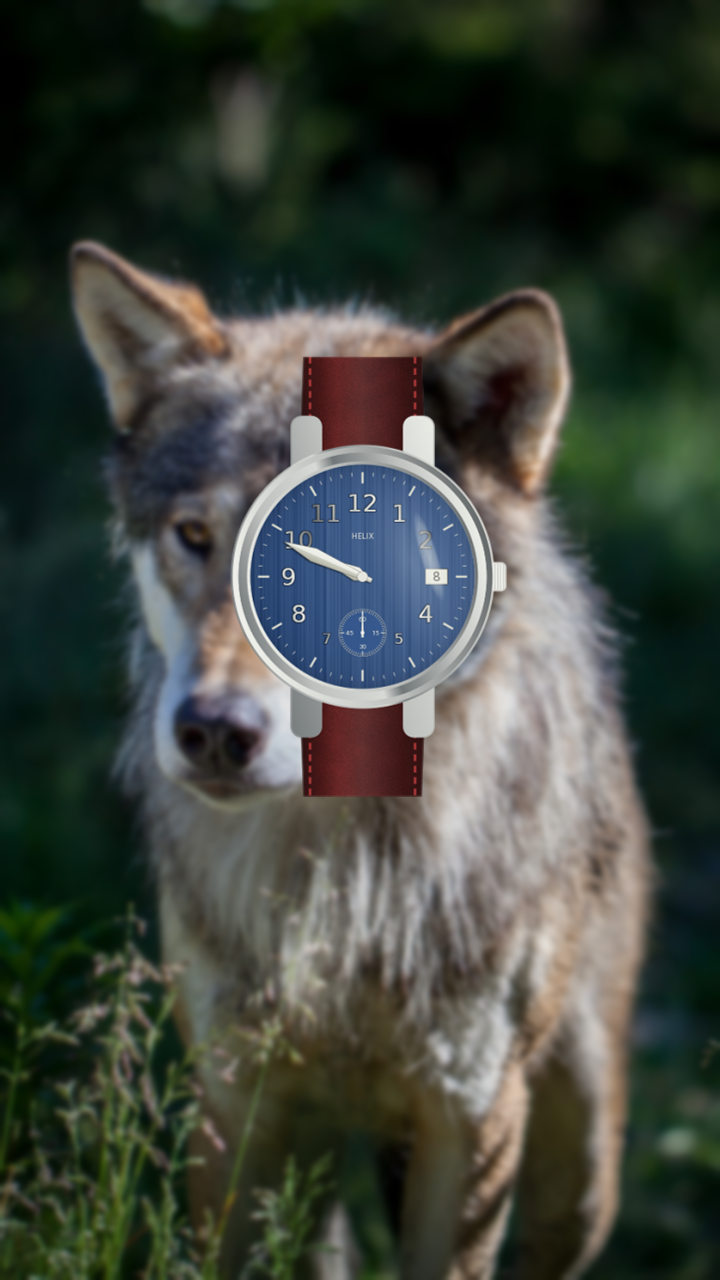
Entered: 9 h 49 min
